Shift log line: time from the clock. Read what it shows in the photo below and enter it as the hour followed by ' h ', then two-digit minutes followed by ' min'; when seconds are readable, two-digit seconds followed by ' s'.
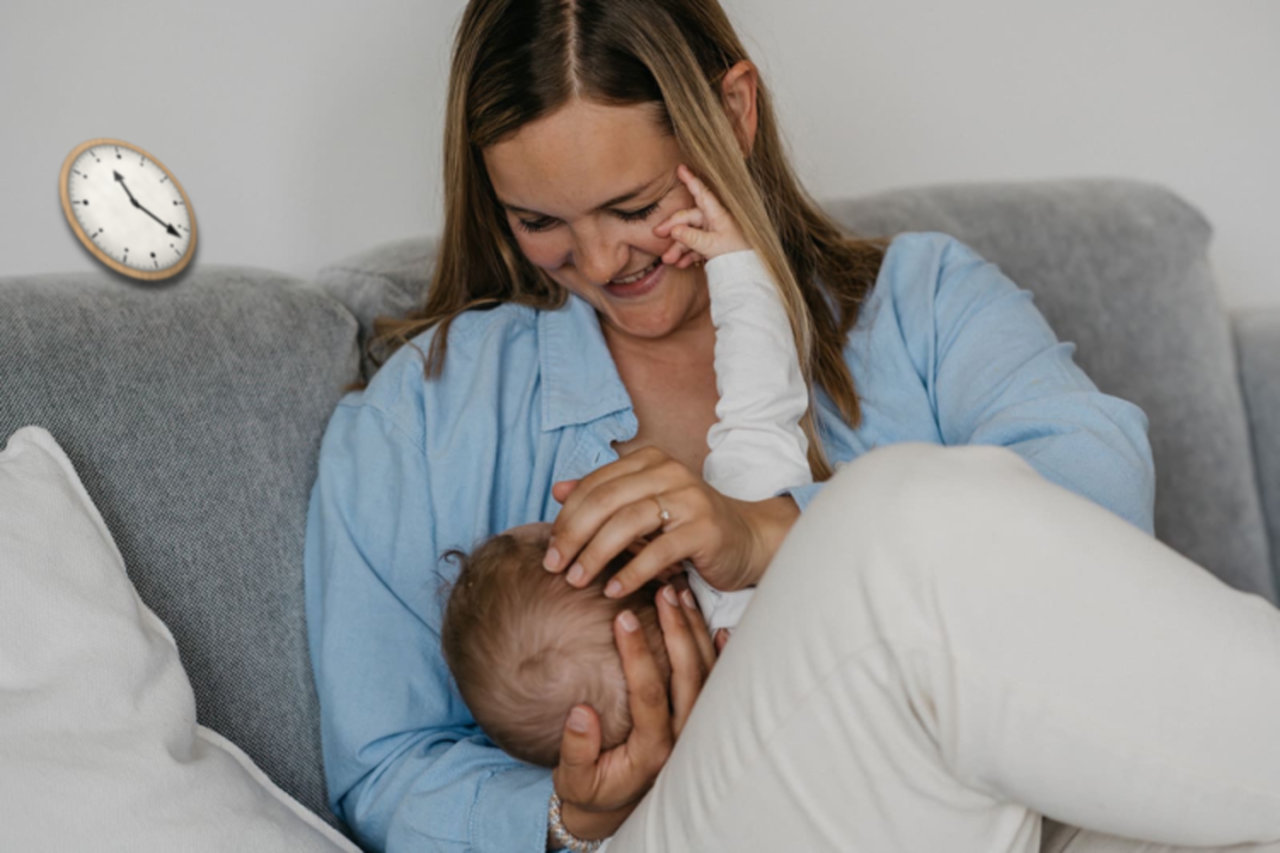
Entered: 11 h 22 min
